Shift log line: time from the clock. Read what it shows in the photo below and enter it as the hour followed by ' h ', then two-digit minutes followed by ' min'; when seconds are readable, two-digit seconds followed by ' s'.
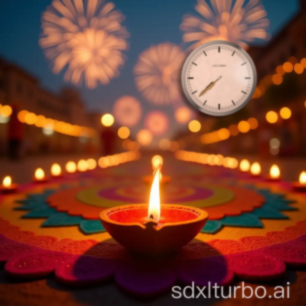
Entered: 7 h 38 min
